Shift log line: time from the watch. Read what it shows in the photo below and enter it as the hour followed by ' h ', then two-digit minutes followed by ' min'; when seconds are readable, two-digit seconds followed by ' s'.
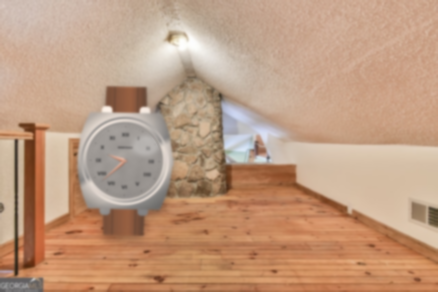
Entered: 9 h 38 min
